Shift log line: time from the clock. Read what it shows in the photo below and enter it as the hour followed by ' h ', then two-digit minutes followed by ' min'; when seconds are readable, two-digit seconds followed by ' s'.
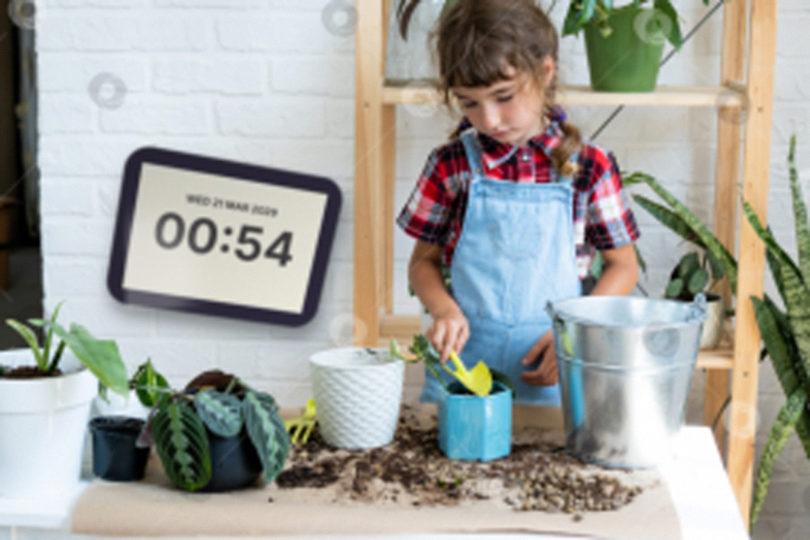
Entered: 0 h 54 min
